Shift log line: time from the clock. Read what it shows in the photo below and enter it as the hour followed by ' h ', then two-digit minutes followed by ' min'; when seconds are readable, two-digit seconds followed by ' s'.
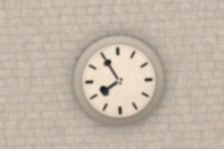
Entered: 7 h 55 min
